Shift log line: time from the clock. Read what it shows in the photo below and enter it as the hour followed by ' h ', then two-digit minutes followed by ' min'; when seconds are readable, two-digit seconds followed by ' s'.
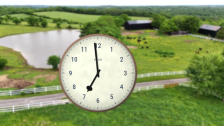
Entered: 6 h 59 min
